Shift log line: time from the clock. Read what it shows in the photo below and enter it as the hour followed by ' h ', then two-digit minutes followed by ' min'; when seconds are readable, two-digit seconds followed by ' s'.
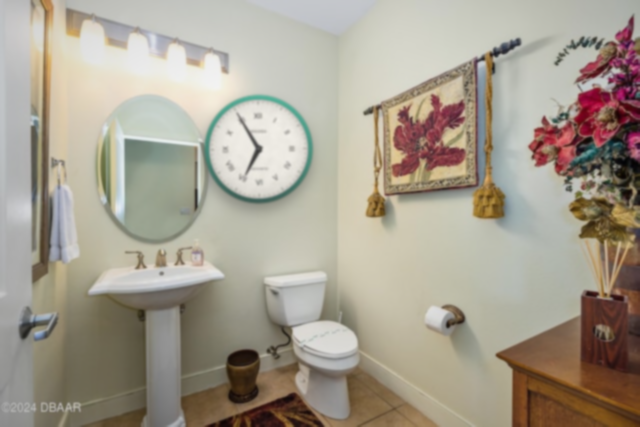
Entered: 6 h 55 min
